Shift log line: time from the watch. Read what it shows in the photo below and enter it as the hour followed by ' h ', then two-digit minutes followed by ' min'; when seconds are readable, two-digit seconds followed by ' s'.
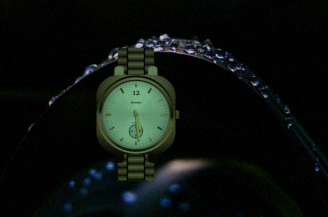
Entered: 5 h 29 min
